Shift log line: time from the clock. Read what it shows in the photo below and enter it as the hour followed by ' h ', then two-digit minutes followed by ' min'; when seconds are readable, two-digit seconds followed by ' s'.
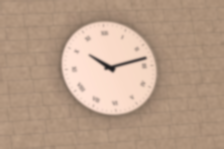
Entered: 10 h 13 min
